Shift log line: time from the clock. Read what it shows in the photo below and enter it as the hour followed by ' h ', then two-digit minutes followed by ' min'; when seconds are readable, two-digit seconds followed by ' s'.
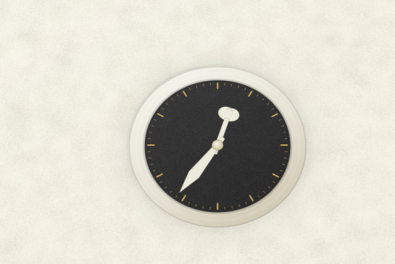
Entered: 12 h 36 min
